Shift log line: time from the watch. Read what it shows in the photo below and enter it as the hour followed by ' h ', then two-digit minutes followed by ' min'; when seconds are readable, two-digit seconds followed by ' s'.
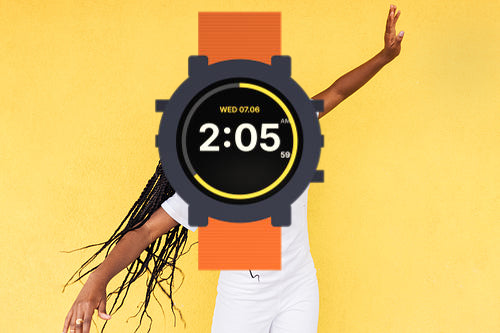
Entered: 2 h 05 min 59 s
